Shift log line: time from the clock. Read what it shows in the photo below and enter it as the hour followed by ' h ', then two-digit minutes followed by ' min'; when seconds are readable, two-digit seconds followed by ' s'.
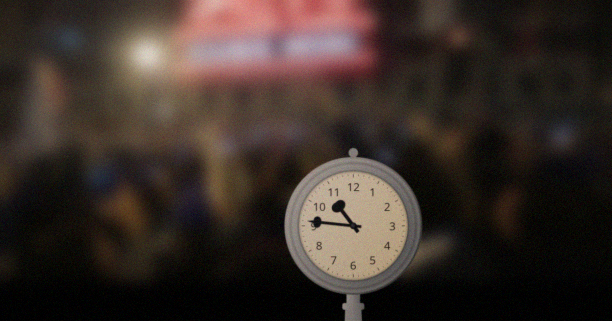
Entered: 10 h 46 min
